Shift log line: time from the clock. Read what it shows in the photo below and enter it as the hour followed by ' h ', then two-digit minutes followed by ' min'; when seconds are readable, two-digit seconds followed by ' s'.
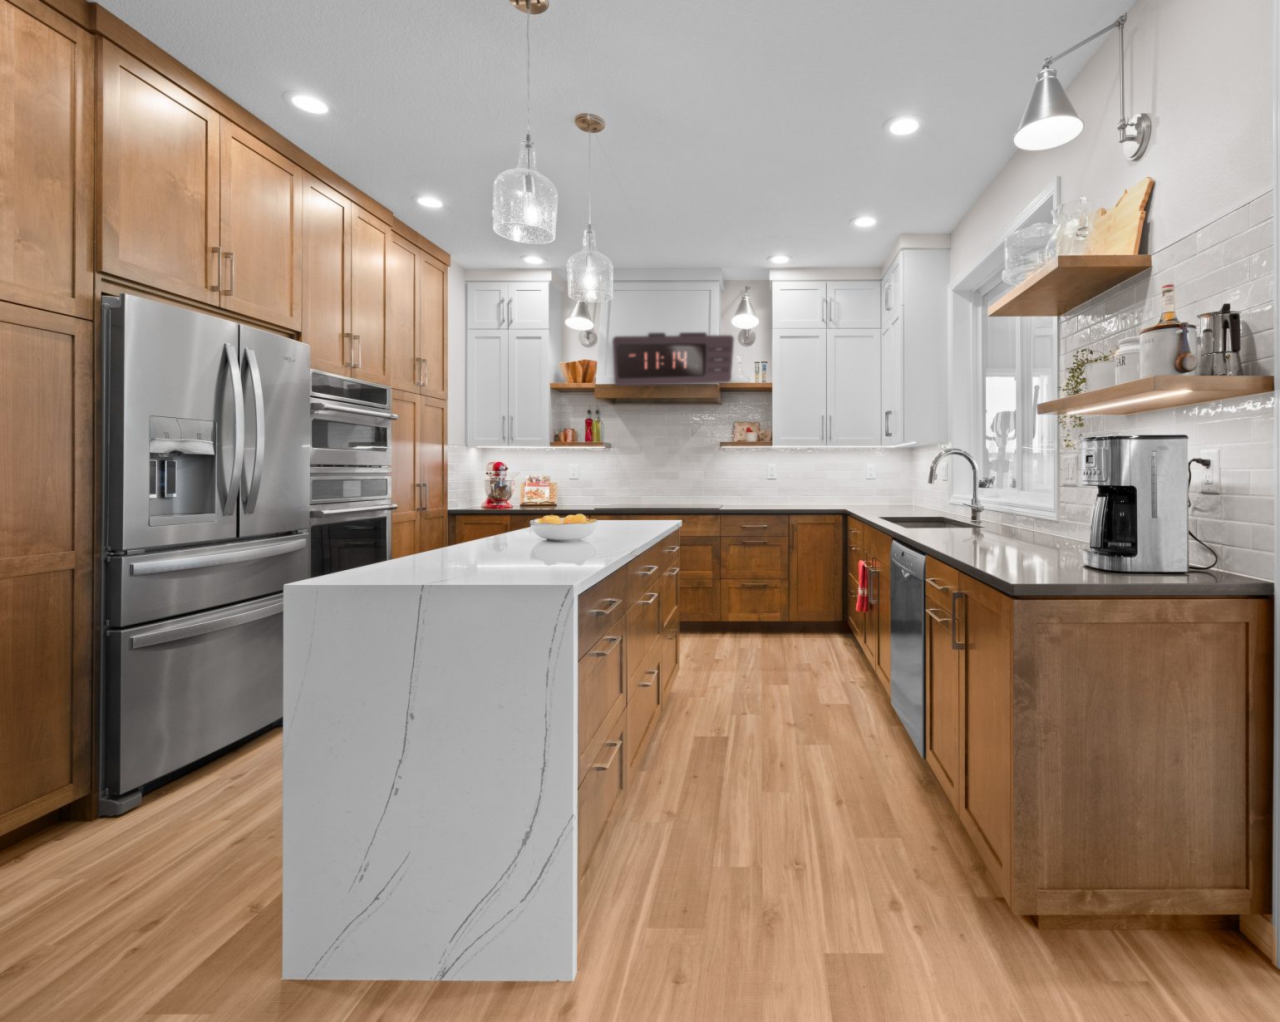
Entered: 11 h 14 min
